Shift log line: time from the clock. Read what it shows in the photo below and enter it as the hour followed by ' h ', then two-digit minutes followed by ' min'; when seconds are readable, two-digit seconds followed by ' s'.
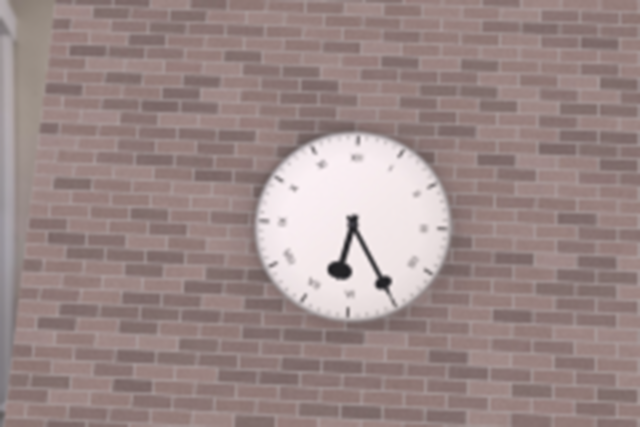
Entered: 6 h 25 min
